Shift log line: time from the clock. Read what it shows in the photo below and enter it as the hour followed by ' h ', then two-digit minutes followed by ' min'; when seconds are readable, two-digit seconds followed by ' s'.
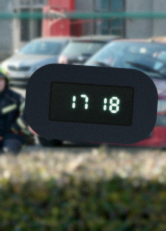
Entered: 17 h 18 min
